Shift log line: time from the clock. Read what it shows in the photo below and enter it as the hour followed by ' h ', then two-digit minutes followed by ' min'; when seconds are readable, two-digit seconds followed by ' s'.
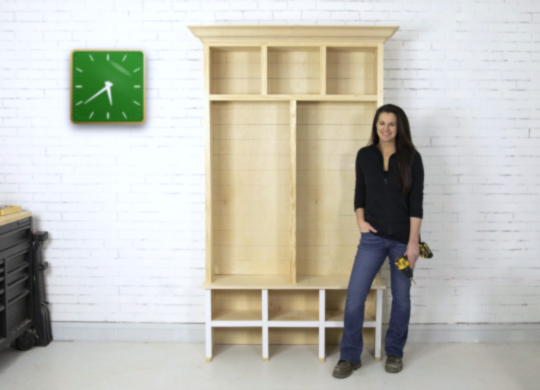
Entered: 5 h 39 min
